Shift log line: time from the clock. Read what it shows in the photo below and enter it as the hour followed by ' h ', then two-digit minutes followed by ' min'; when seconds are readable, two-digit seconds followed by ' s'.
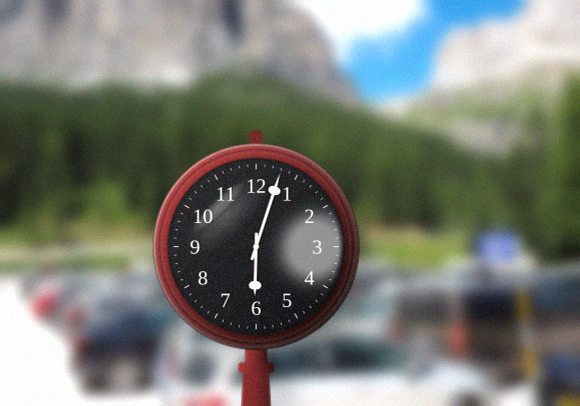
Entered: 6 h 03 min
